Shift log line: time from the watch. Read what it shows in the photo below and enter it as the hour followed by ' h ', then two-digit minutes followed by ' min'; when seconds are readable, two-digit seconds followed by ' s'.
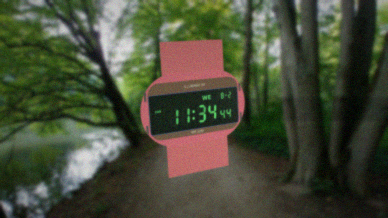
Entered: 11 h 34 min 44 s
